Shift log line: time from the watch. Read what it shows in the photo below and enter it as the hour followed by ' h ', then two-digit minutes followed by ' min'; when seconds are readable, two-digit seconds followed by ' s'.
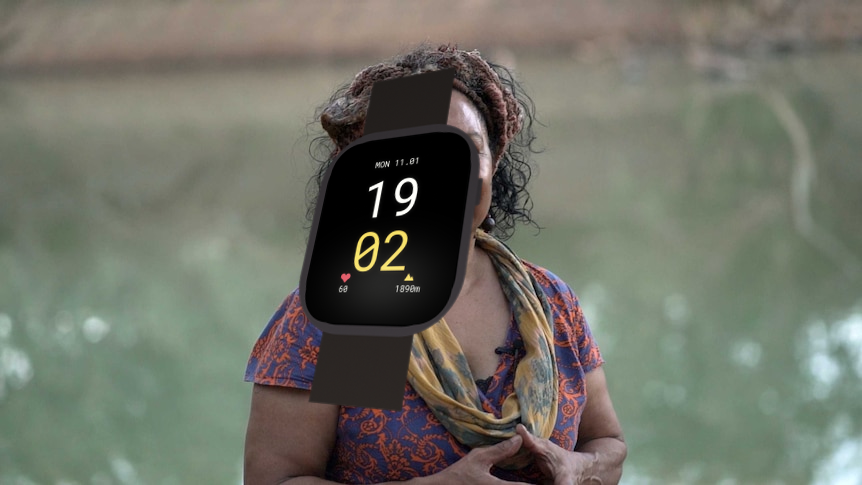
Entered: 19 h 02 min
